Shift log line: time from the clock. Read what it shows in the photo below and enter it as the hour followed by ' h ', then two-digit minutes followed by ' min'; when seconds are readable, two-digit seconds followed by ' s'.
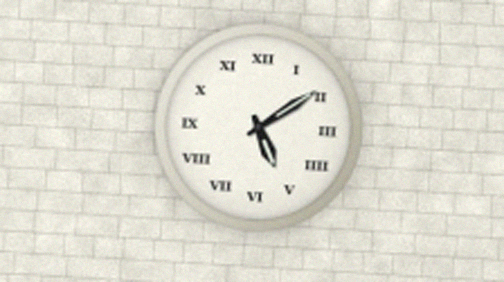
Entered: 5 h 09 min
